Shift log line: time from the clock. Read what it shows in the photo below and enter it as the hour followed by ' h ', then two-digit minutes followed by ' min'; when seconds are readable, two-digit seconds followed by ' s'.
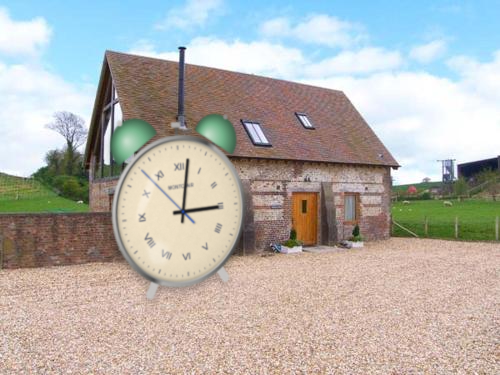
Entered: 3 h 01 min 53 s
